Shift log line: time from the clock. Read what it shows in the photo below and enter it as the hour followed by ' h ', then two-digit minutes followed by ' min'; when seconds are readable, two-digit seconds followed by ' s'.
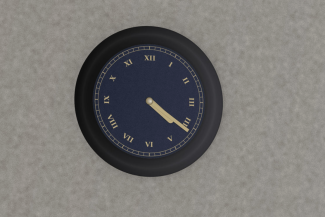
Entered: 4 h 21 min
